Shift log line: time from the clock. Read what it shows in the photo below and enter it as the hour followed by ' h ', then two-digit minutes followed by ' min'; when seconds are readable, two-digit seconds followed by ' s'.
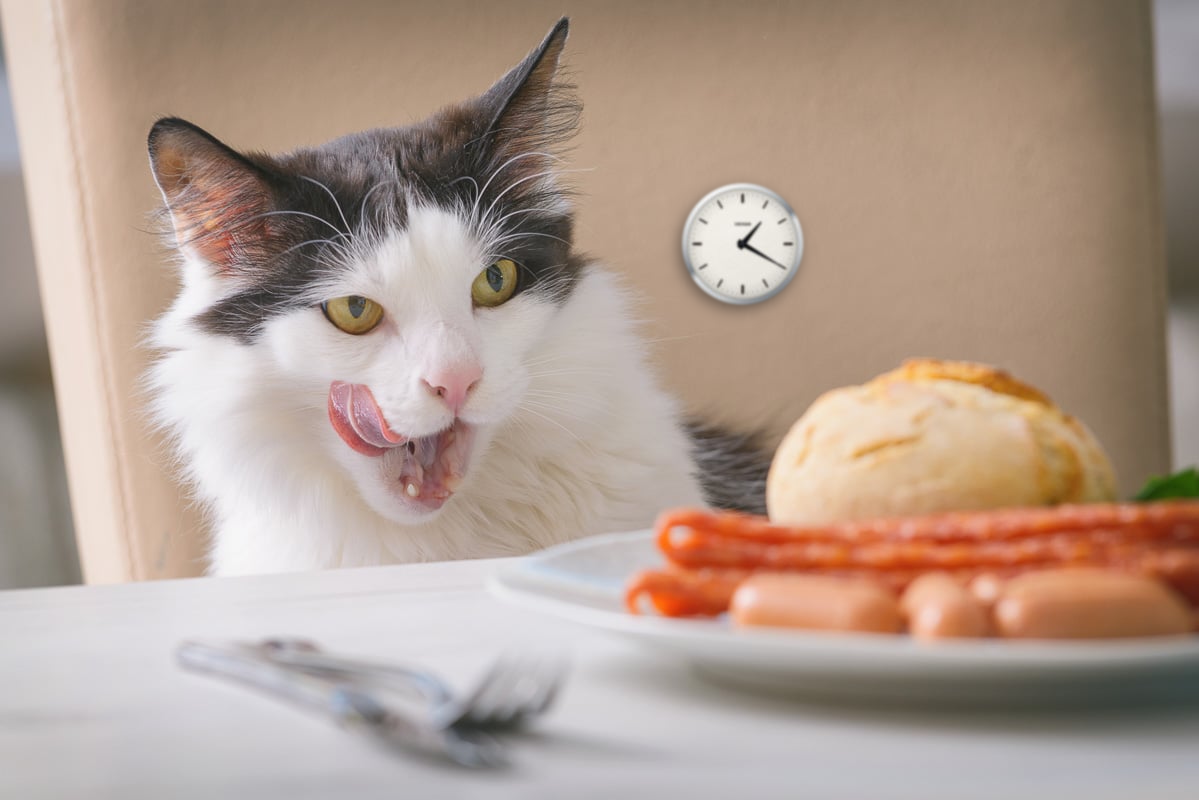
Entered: 1 h 20 min
